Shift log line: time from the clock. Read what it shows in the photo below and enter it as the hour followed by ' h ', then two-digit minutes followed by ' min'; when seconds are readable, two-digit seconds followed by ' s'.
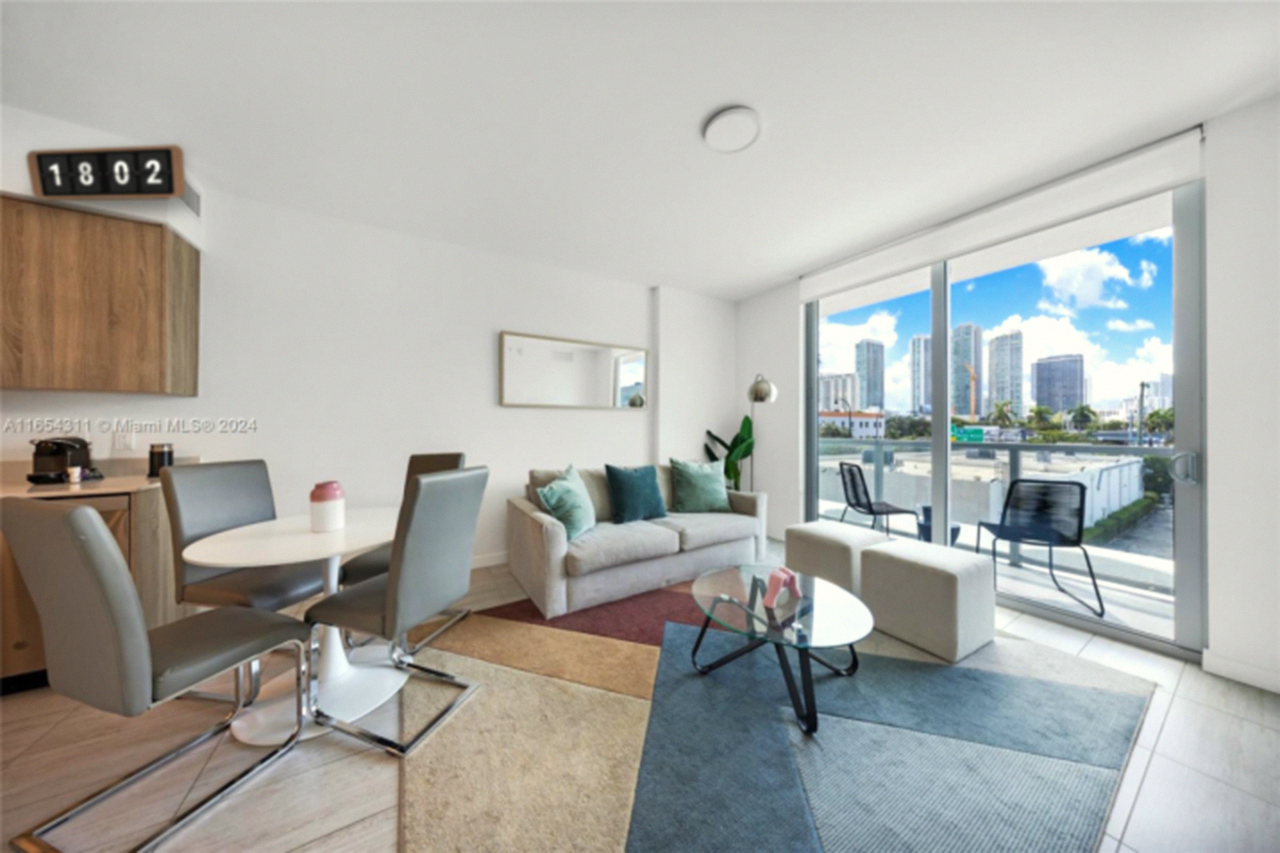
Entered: 18 h 02 min
